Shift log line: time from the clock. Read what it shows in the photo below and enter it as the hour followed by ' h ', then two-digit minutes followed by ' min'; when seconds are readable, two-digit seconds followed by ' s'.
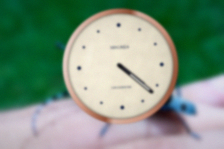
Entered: 4 h 22 min
